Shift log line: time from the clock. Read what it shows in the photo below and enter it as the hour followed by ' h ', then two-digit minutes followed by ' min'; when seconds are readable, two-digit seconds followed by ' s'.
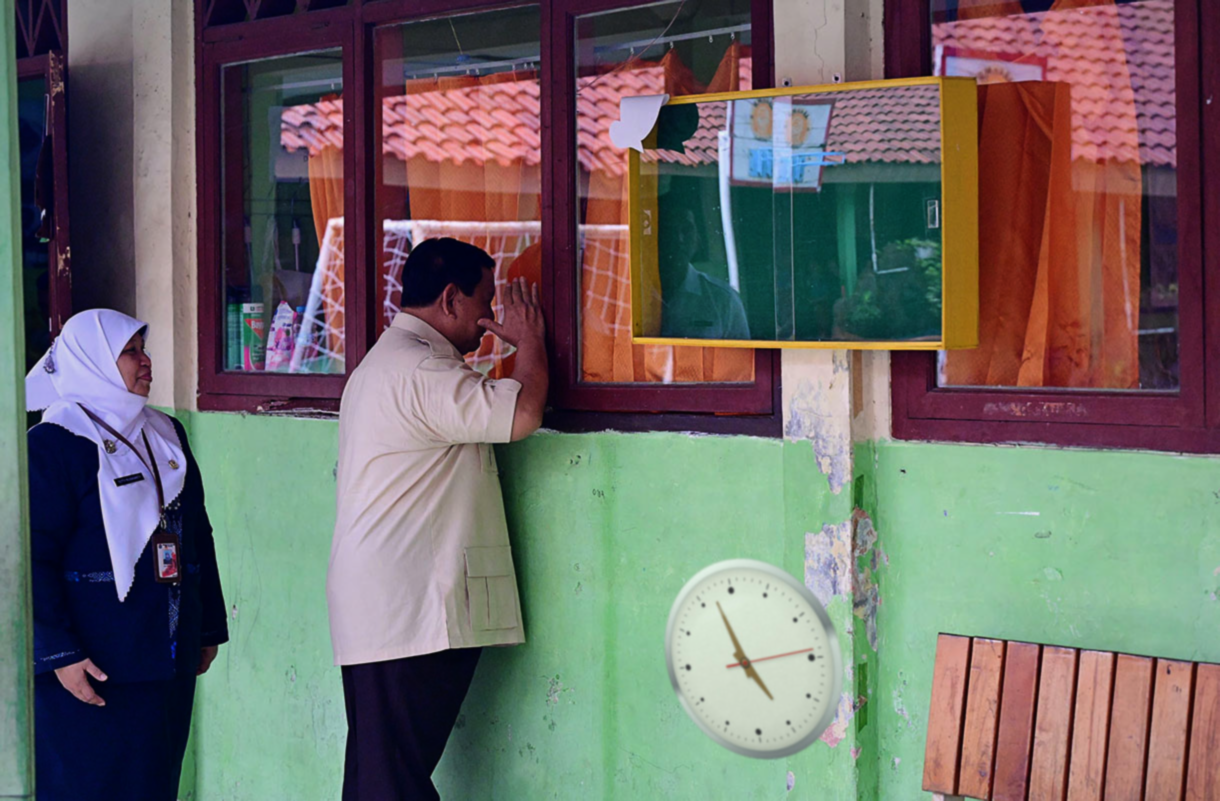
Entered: 4 h 57 min 14 s
